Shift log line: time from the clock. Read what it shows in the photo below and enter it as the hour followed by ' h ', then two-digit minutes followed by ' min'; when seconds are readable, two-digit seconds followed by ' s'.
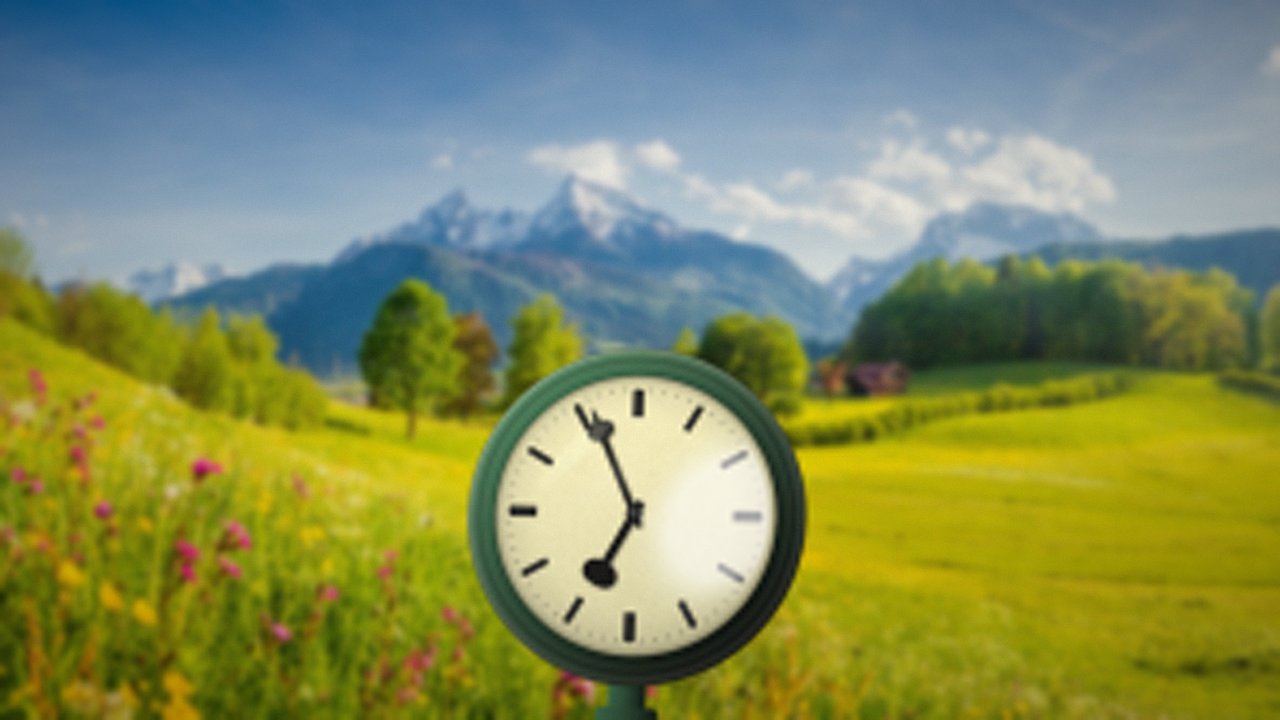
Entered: 6 h 56 min
